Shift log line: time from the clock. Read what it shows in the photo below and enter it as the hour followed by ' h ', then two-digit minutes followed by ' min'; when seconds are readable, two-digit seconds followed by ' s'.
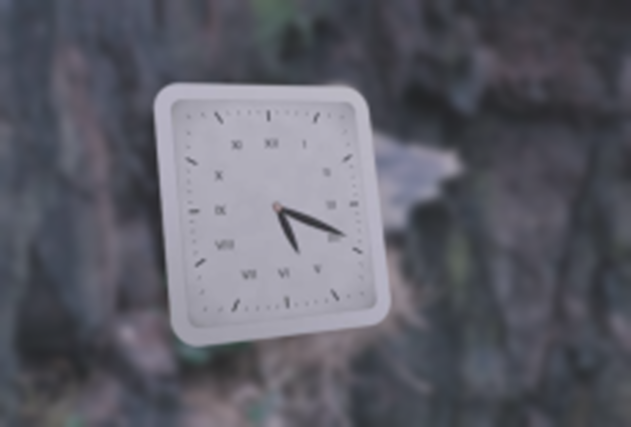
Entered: 5 h 19 min
